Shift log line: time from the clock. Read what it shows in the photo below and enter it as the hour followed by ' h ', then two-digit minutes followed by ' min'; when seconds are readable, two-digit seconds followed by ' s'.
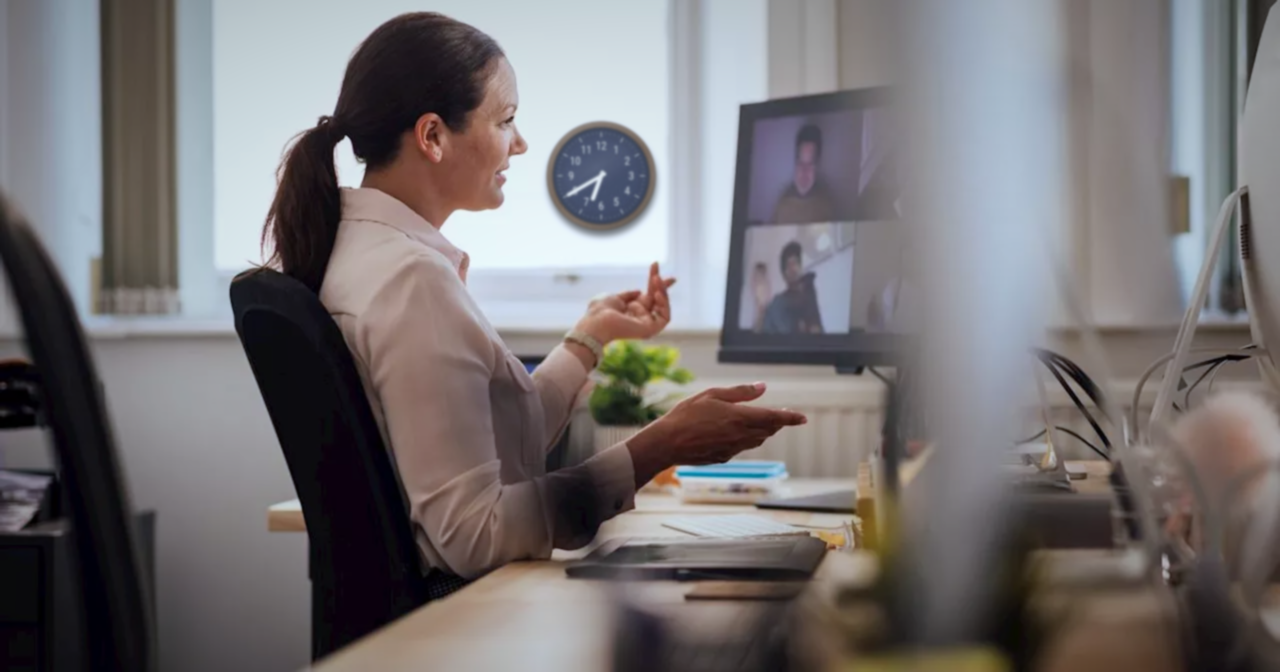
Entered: 6 h 40 min
